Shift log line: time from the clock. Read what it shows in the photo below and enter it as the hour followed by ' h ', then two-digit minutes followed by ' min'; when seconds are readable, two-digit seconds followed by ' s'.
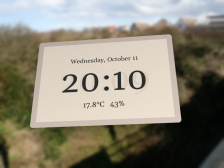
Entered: 20 h 10 min
